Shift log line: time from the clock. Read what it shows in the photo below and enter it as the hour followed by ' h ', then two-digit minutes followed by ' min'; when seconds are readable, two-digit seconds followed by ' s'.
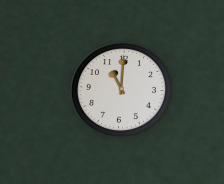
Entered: 11 h 00 min
